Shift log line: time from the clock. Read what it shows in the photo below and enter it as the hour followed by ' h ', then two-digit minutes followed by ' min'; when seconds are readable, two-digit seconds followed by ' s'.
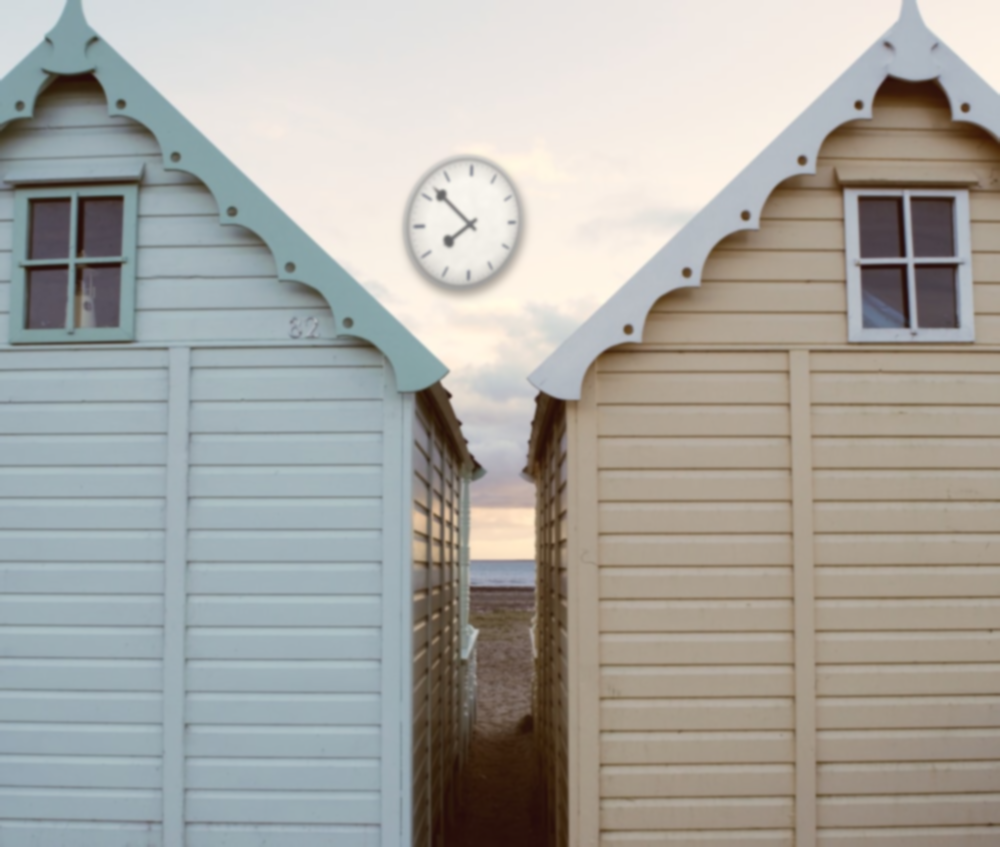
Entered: 7 h 52 min
